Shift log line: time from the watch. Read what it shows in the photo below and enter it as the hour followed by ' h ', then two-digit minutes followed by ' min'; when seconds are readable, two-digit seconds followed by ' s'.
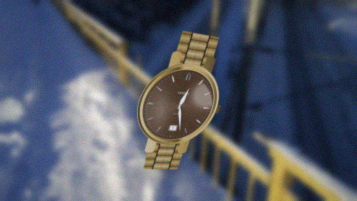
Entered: 12 h 27 min
